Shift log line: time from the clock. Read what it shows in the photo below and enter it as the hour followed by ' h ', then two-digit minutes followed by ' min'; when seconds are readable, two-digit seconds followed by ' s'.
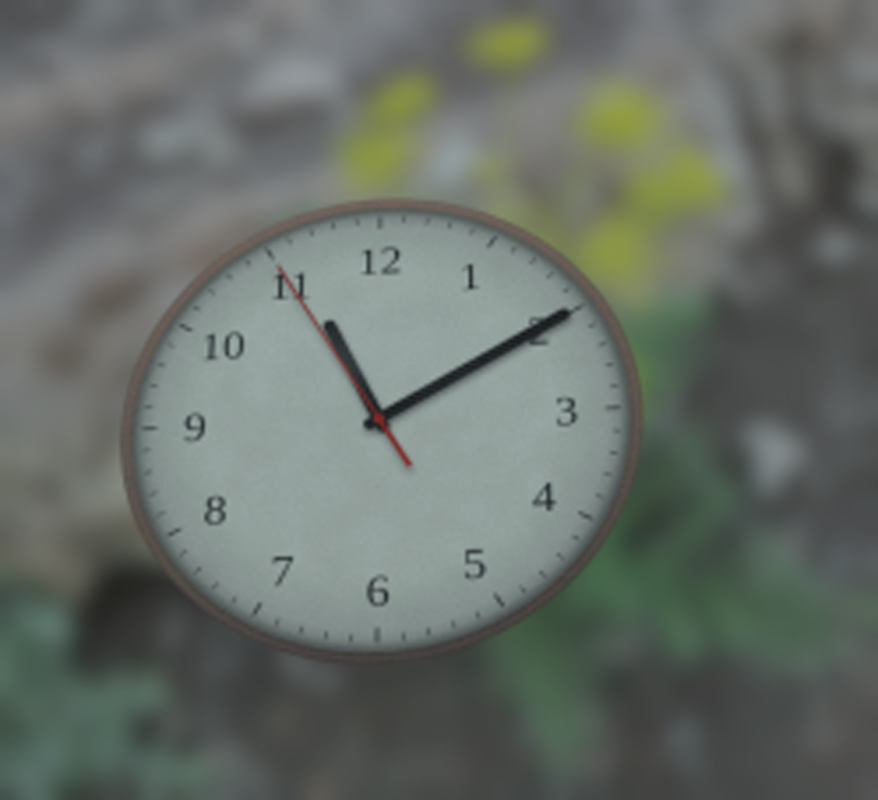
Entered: 11 h 09 min 55 s
